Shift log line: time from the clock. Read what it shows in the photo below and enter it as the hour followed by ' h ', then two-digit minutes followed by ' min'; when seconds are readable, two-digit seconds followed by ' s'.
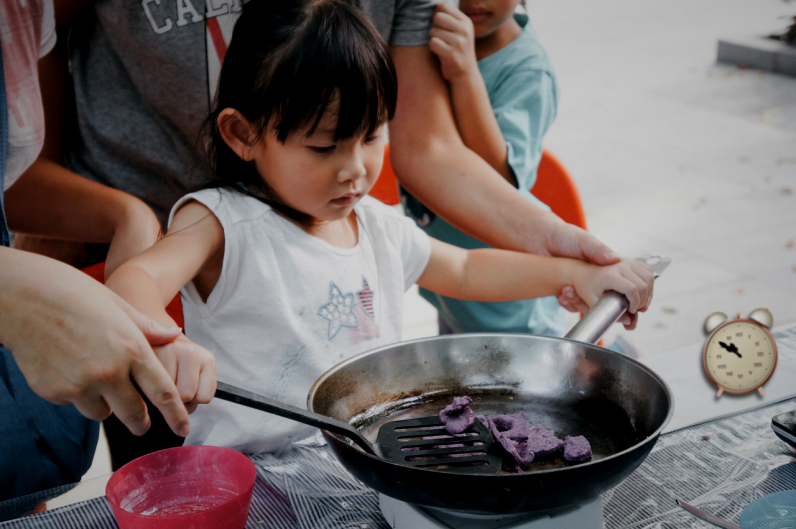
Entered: 10 h 51 min
